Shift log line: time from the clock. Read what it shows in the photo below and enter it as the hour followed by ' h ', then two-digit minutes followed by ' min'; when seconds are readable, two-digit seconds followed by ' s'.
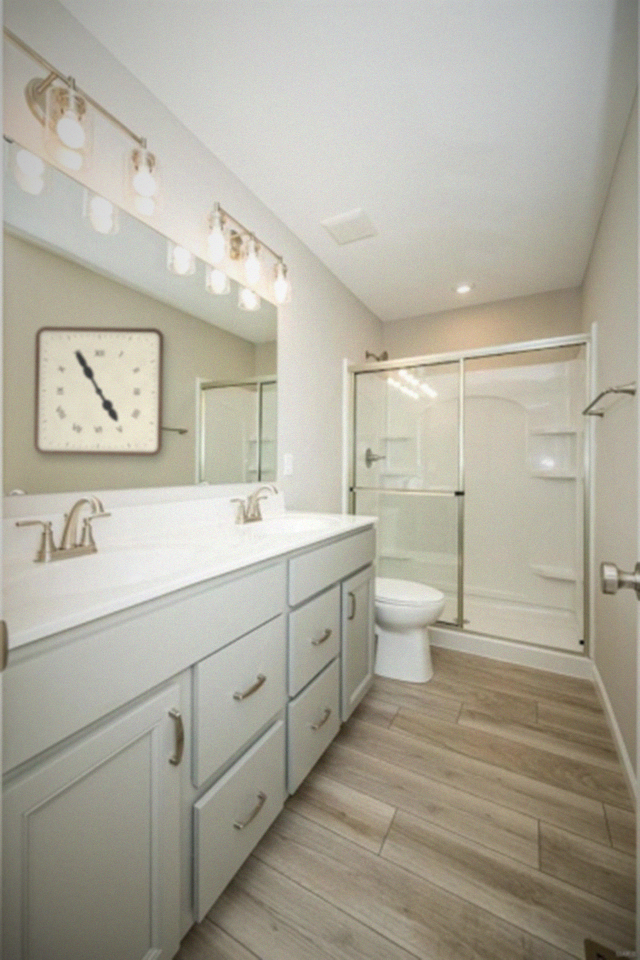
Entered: 4 h 55 min
